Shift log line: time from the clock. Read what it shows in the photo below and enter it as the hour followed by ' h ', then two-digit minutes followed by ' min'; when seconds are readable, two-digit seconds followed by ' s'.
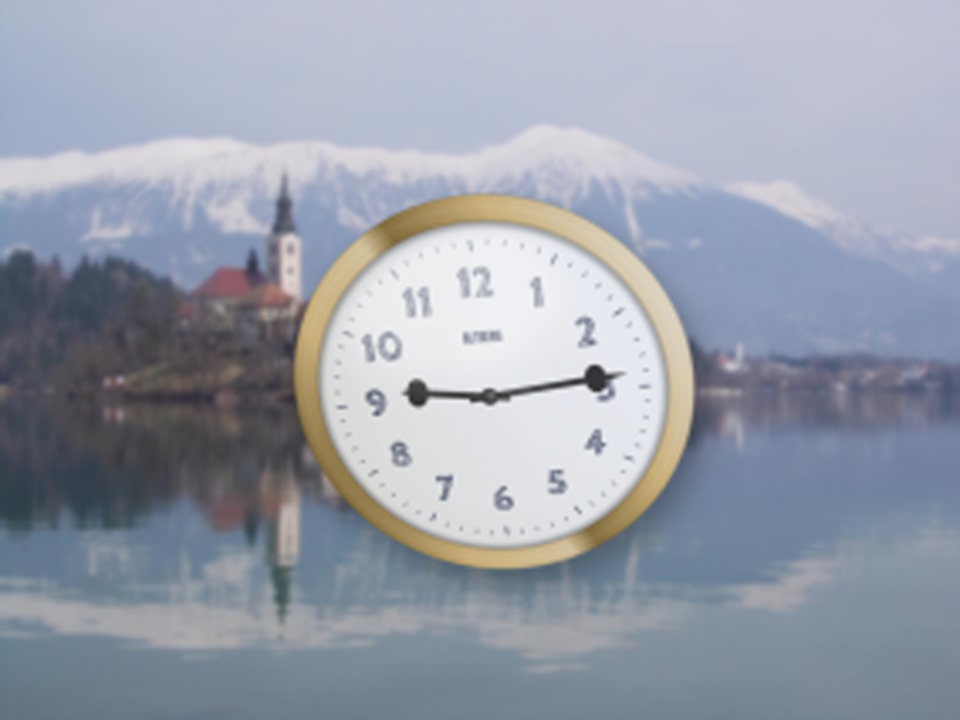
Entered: 9 h 14 min
